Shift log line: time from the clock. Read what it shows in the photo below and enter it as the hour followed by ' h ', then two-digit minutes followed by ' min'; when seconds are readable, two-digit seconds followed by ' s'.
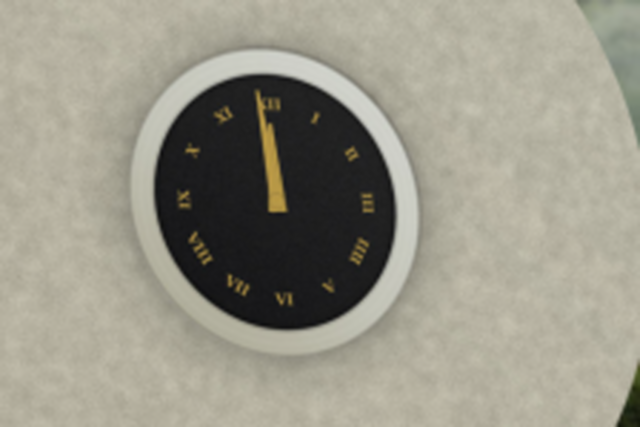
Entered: 11 h 59 min
